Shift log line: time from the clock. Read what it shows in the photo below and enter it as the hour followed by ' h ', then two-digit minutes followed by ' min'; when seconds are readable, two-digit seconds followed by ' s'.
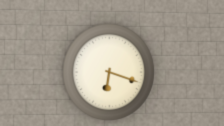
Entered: 6 h 18 min
